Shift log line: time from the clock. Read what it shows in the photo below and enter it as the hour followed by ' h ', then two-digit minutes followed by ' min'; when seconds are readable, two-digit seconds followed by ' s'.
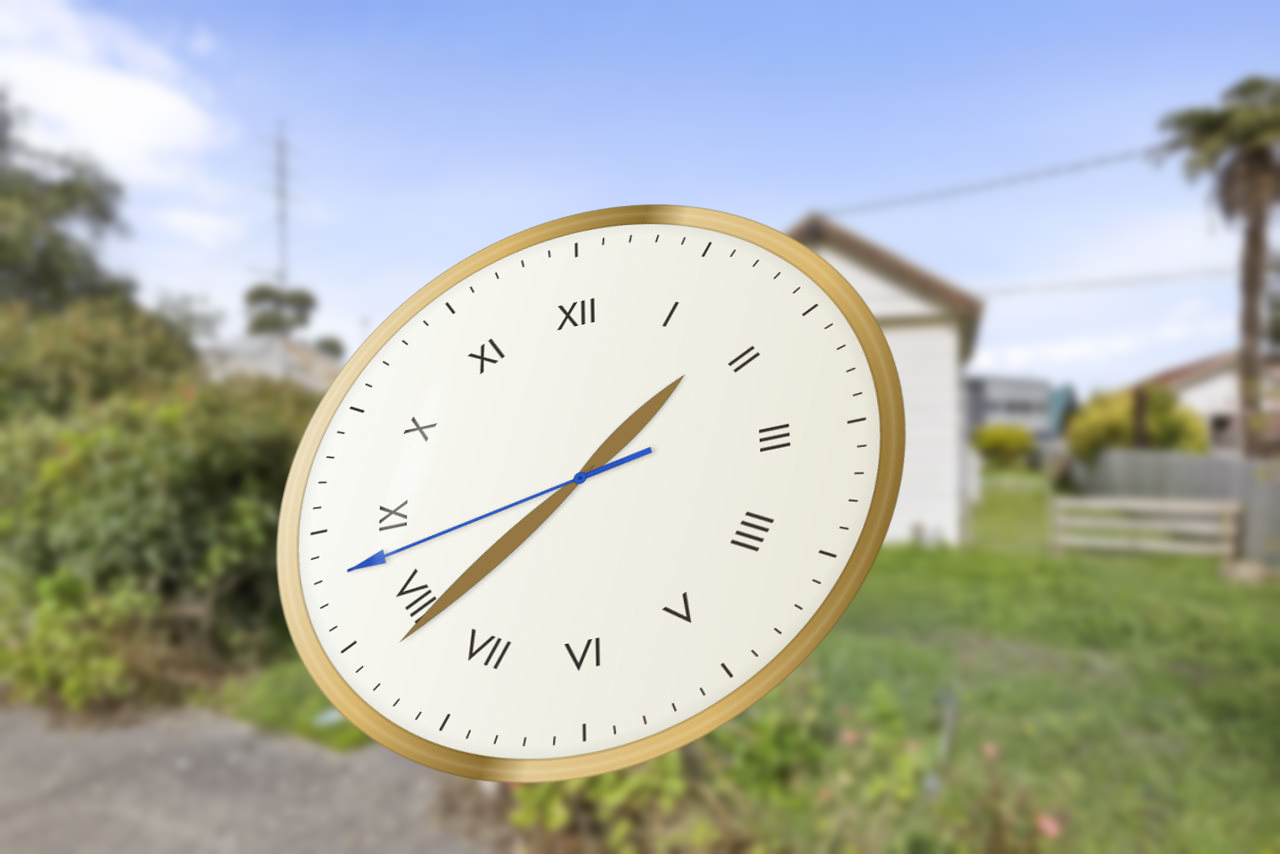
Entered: 1 h 38 min 43 s
